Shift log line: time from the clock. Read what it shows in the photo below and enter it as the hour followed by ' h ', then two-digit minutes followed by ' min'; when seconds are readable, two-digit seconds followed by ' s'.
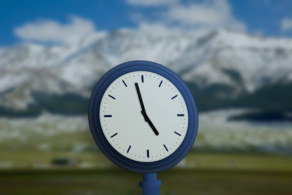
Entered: 4 h 58 min
